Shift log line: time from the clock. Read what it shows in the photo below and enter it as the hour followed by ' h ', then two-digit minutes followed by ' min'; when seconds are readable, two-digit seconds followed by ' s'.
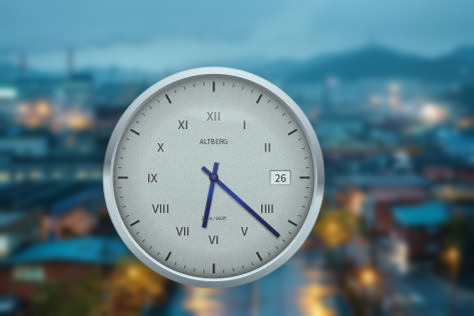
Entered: 6 h 22 min
